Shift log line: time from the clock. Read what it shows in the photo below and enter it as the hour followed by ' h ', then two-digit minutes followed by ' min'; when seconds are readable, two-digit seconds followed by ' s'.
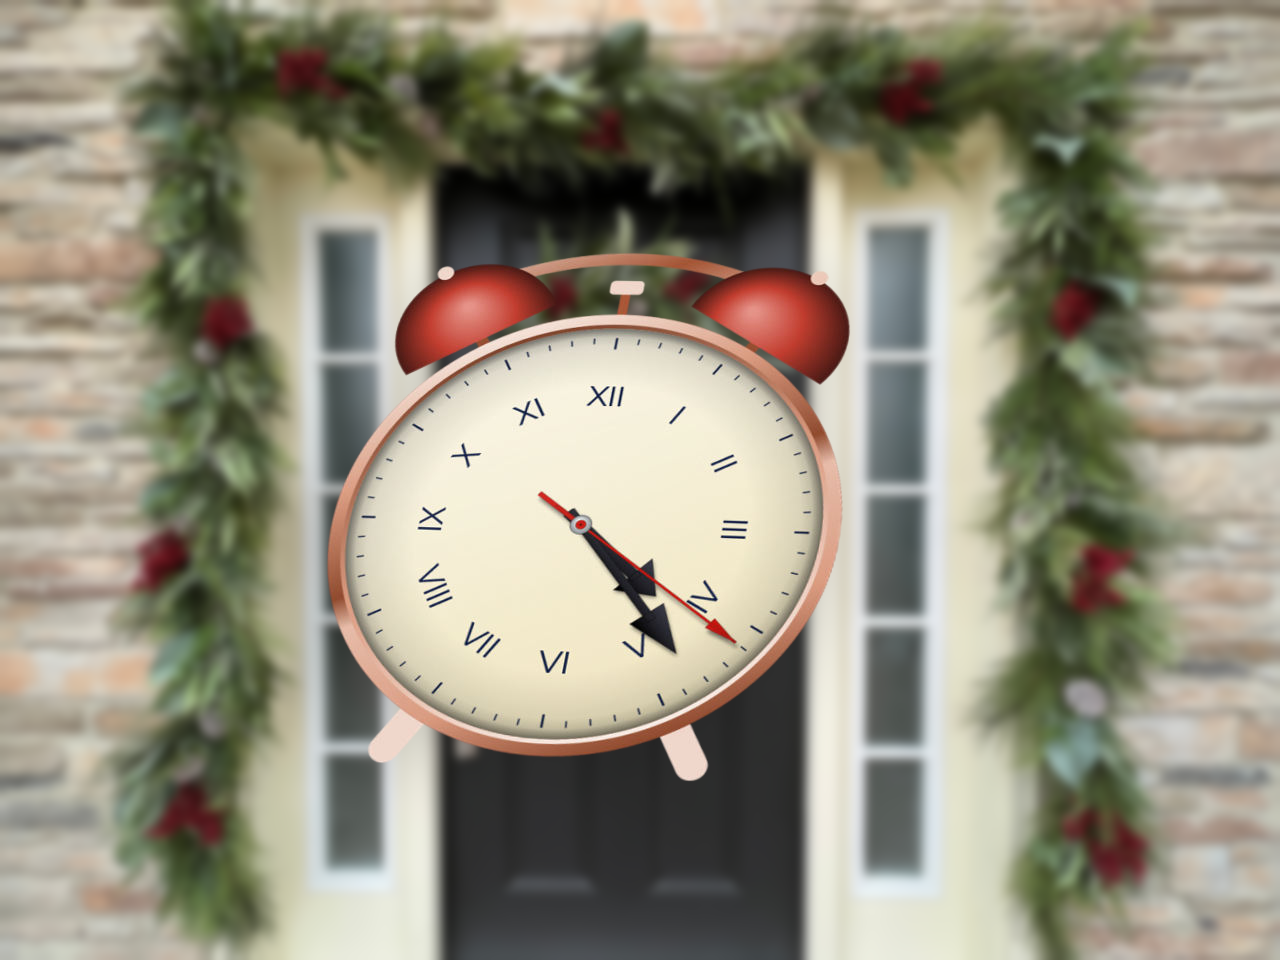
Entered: 4 h 23 min 21 s
